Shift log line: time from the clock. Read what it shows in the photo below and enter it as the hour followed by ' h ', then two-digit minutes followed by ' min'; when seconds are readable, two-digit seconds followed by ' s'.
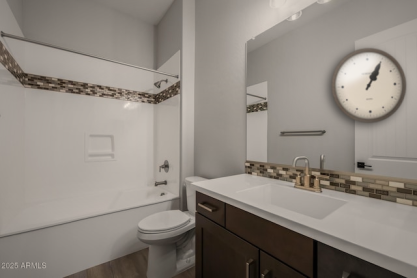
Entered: 1 h 05 min
